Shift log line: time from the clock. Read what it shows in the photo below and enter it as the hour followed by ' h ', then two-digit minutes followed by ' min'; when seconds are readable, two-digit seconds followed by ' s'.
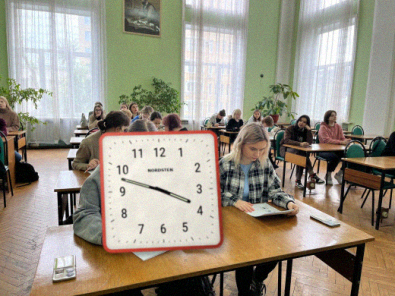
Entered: 3 h 48 min
